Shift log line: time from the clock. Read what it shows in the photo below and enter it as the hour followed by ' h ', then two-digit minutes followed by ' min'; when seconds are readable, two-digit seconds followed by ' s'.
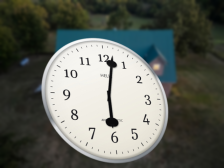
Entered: 6 h 02 min
